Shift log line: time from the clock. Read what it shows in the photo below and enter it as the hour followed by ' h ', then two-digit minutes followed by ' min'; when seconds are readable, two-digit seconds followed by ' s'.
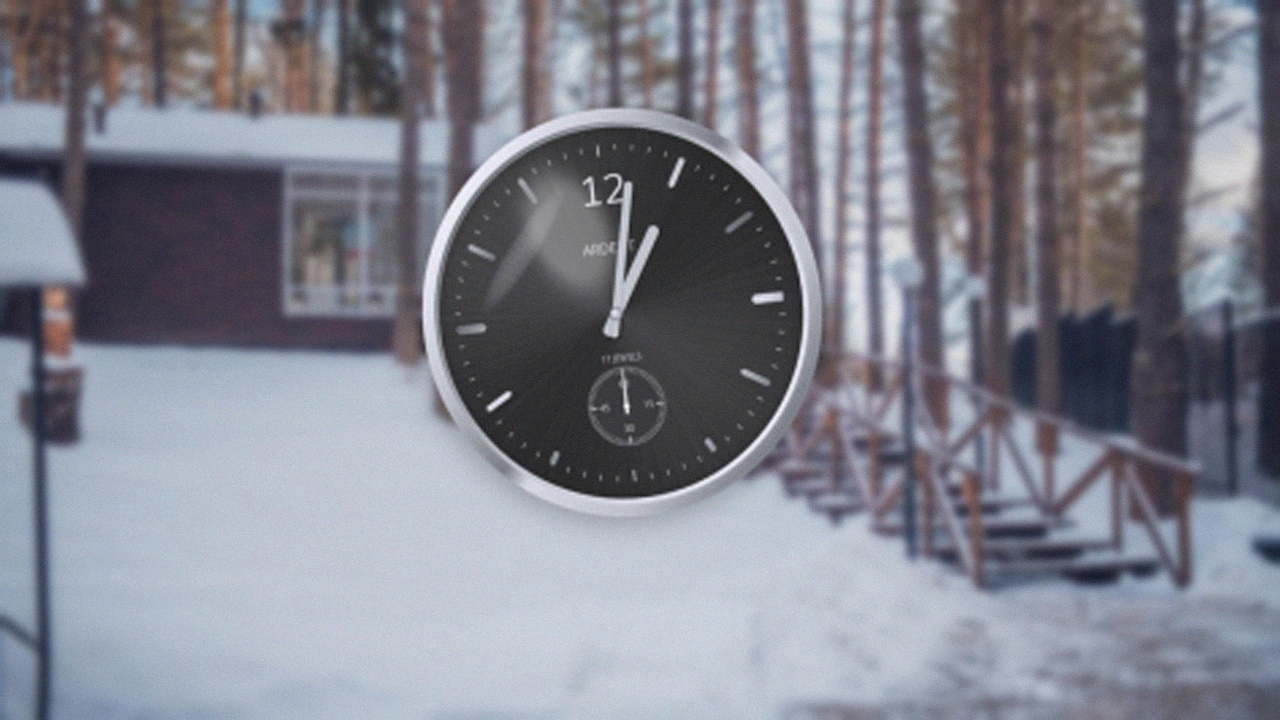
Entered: 1 h 02 min
